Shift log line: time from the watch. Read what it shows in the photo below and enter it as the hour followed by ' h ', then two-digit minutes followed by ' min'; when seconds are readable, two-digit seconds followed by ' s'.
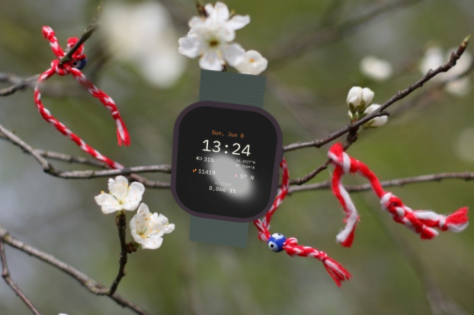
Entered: 13 h 24 min
